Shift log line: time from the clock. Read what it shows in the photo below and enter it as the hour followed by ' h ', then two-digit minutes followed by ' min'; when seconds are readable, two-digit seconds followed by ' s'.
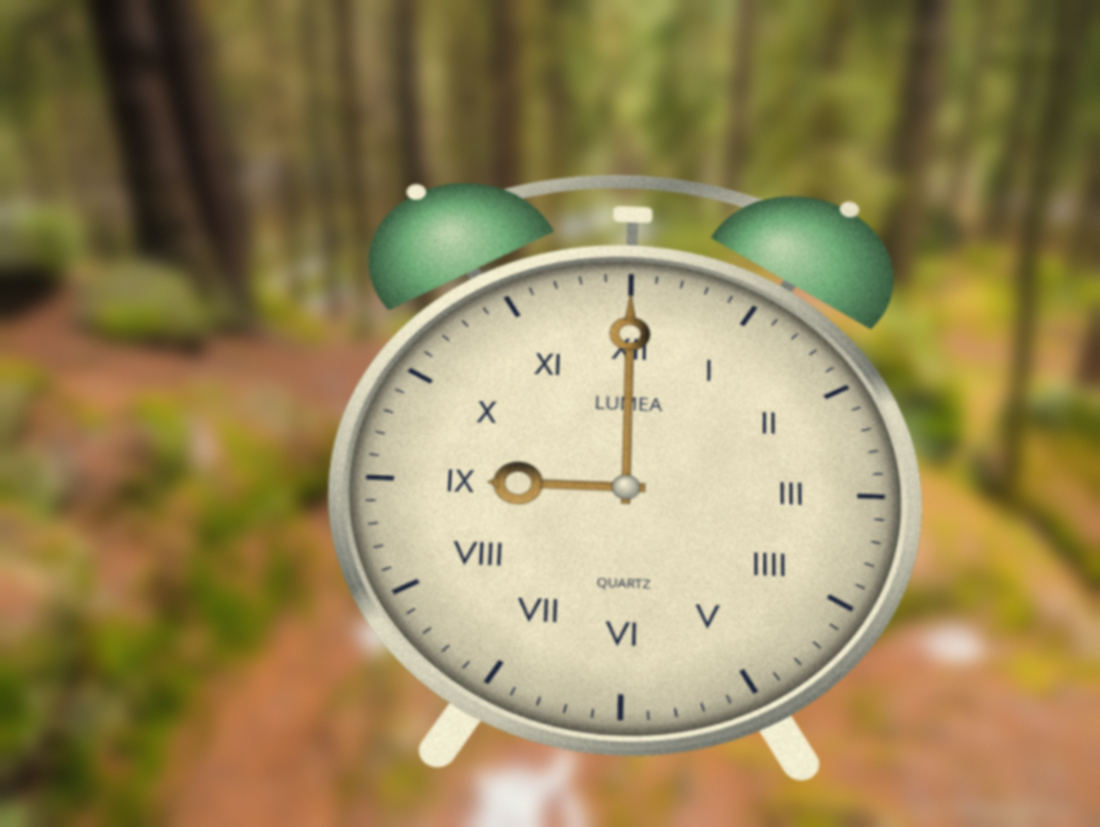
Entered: 9 h 00 min
